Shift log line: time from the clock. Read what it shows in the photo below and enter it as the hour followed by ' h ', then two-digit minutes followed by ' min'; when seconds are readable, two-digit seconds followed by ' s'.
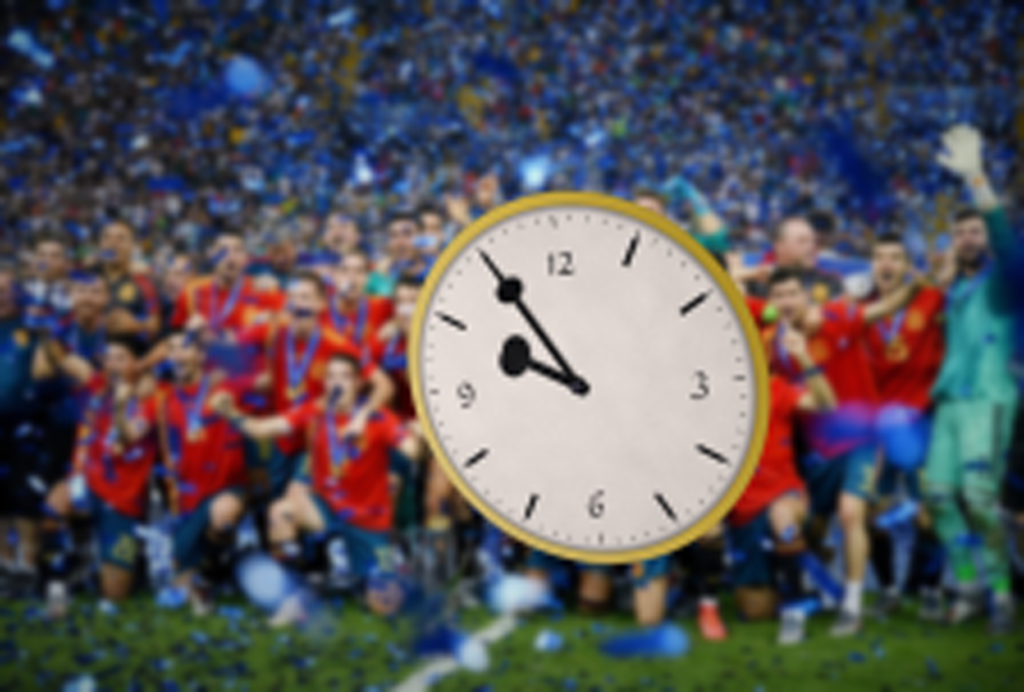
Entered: 9 h 55 min
